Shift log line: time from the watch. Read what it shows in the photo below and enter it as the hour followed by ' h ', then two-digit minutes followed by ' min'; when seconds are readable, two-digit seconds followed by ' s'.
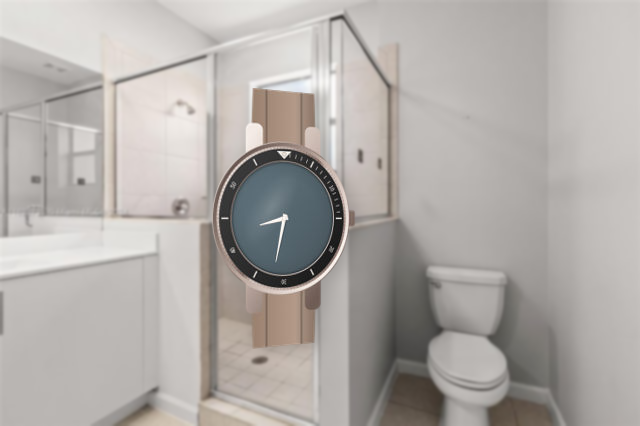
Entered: 8 h 32 min
